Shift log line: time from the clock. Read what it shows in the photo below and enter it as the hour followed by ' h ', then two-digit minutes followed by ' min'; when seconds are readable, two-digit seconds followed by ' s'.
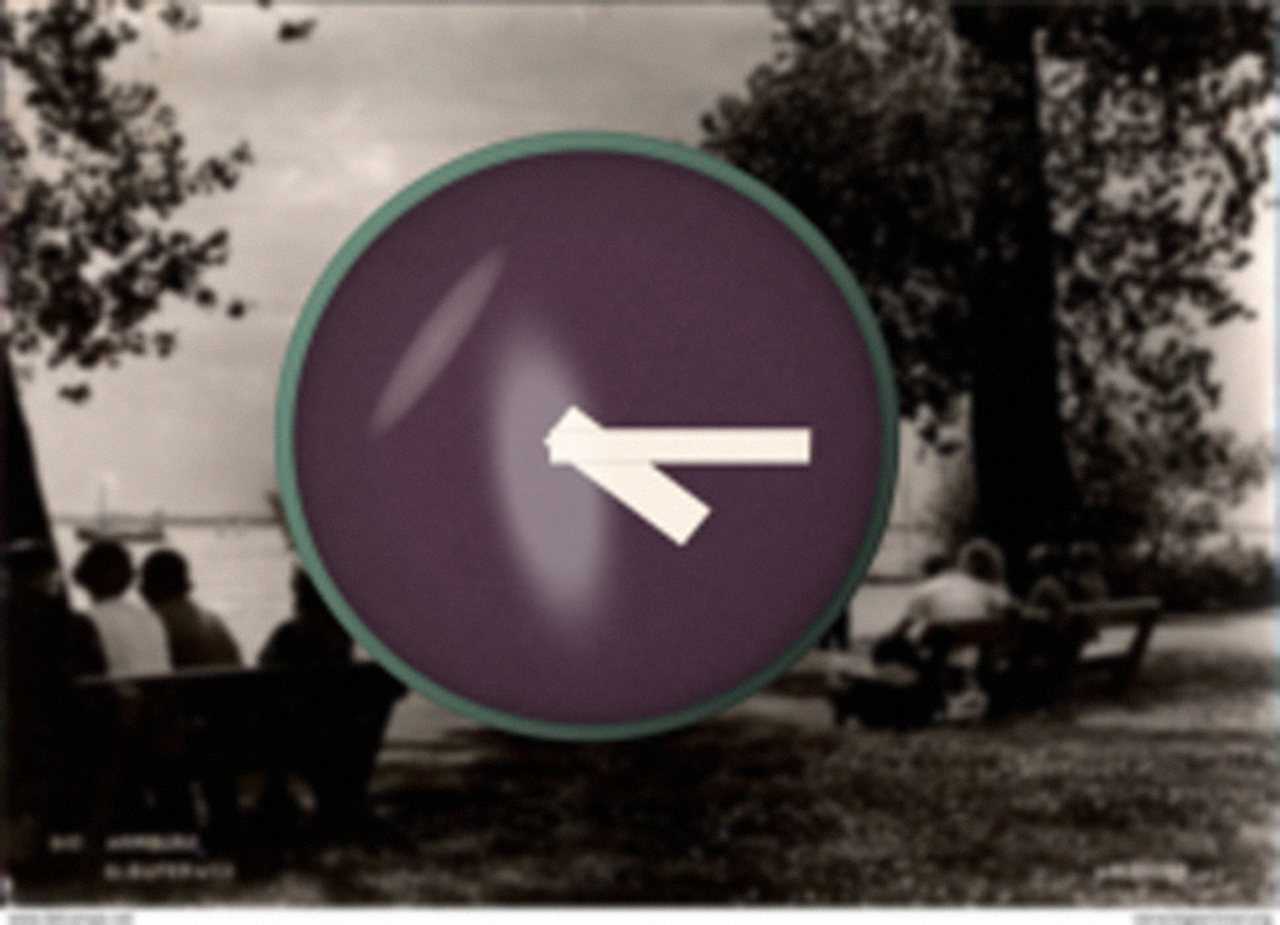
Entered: 4 h 15 min
